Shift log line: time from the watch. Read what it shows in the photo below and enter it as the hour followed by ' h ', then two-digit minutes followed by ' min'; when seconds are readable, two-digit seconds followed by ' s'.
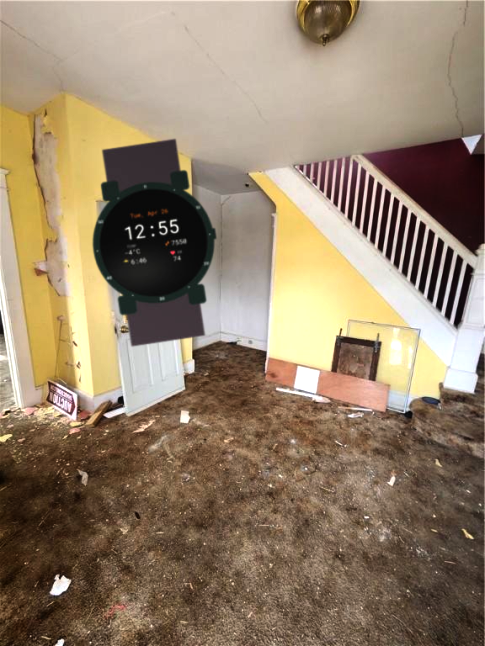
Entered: 12 h 55 min
